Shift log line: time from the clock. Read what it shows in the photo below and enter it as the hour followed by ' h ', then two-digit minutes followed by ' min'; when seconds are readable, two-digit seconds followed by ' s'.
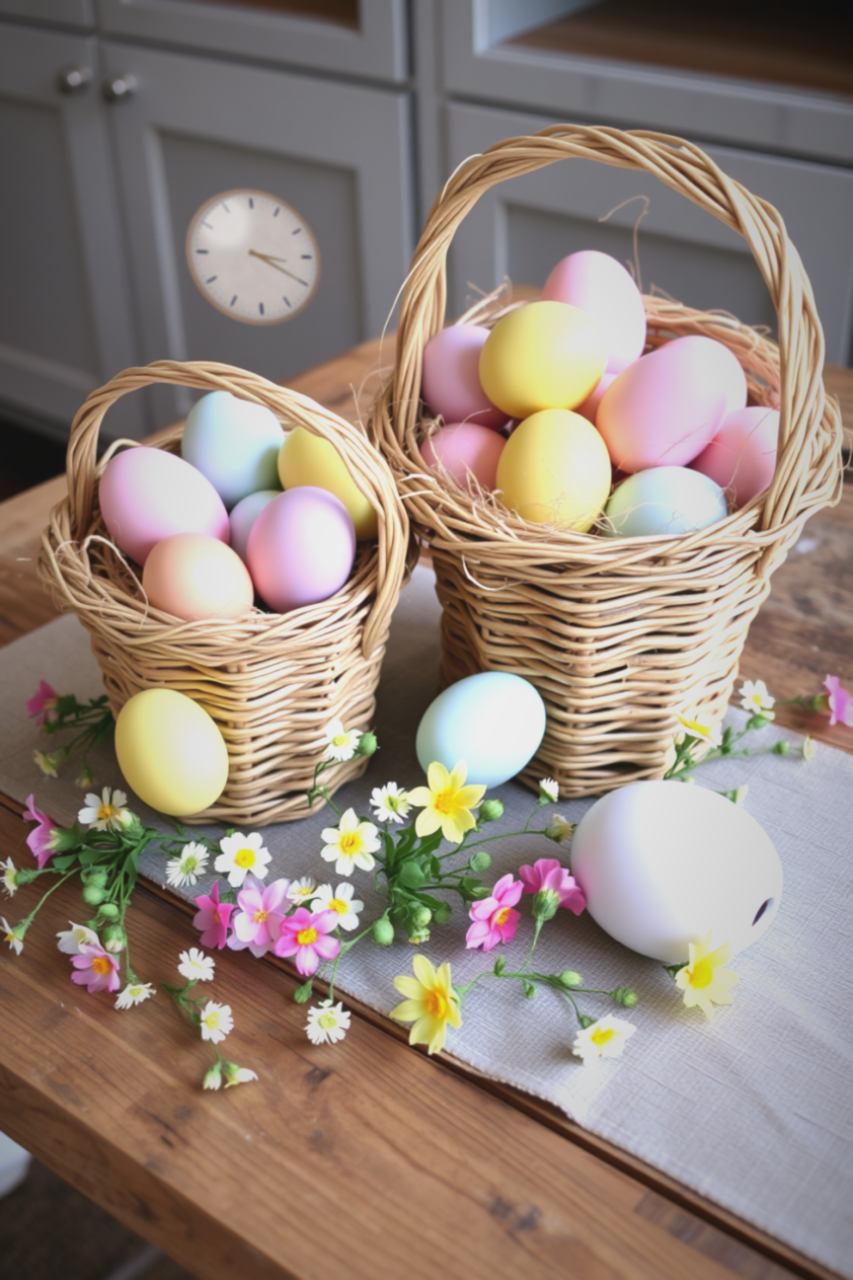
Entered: 3 h 20 min
